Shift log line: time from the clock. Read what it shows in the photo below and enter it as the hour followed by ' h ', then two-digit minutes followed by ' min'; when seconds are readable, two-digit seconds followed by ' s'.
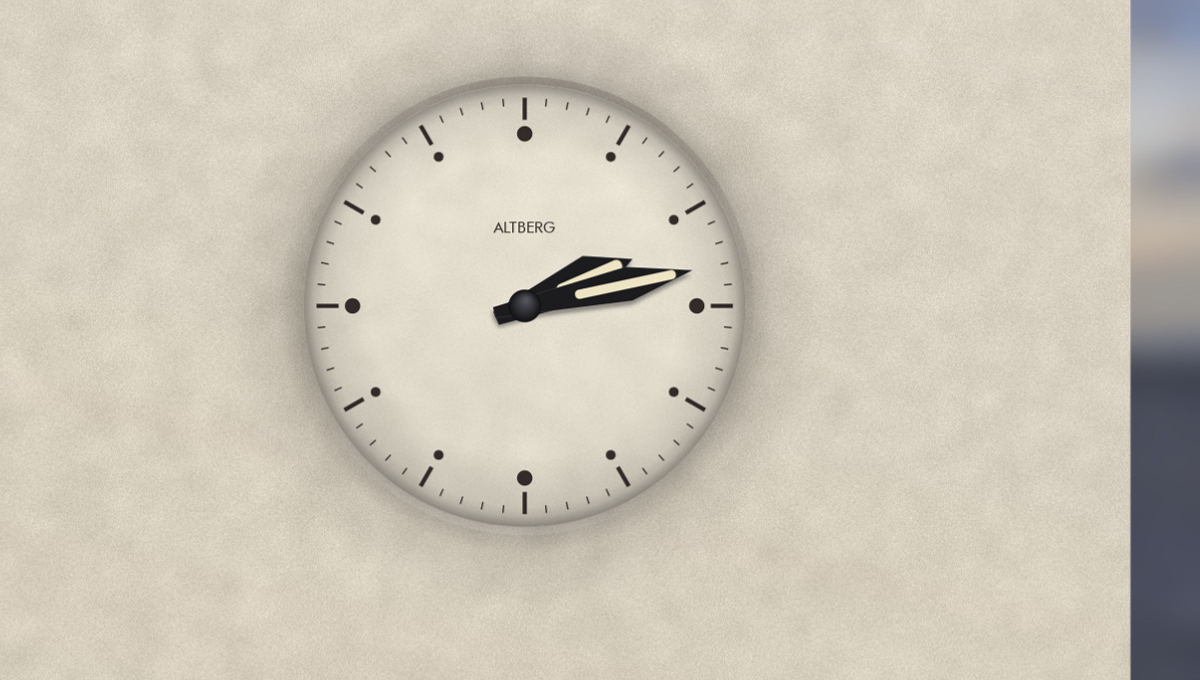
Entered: 2 h 13 min
